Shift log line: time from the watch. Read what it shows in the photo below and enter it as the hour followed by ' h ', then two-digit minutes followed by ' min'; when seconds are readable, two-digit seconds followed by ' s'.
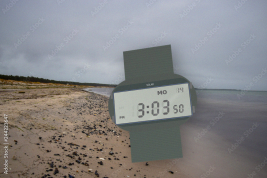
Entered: 3 h 03 min 50 s
